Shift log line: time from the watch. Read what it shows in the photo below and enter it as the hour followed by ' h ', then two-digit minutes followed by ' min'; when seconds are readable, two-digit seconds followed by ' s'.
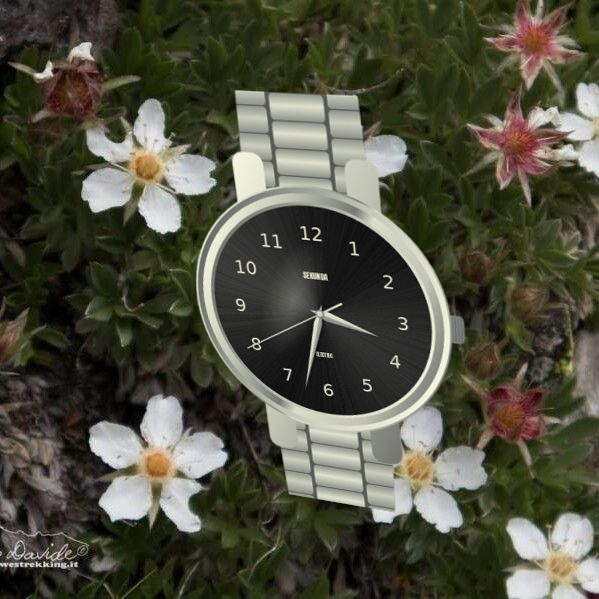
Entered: 3 h 32 min 40 s
